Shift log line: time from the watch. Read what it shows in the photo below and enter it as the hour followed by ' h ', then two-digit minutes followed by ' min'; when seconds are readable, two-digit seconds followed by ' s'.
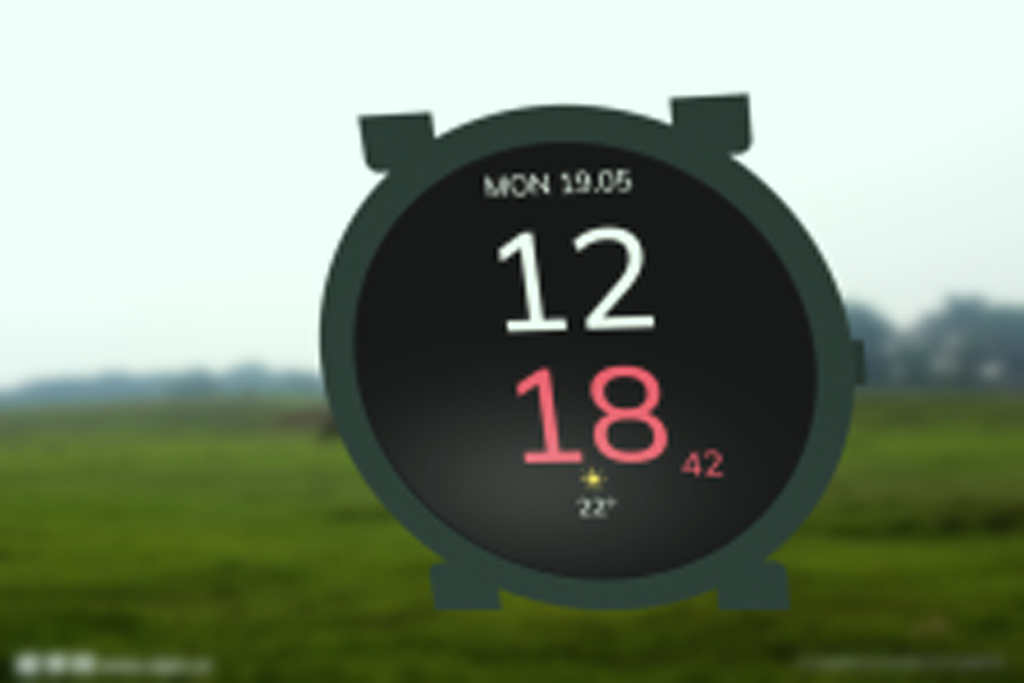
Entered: 12 h 18 min 42 s
